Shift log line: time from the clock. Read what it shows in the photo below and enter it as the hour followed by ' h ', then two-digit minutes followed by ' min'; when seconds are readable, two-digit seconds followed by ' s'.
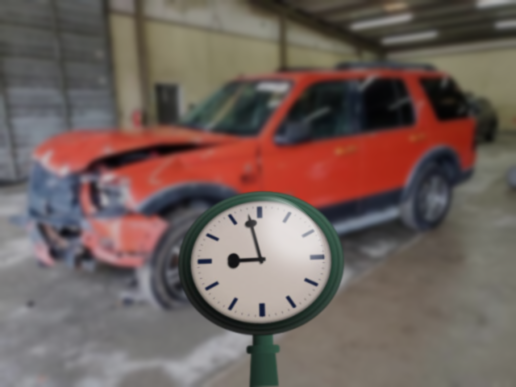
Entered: 8 h 58 min
